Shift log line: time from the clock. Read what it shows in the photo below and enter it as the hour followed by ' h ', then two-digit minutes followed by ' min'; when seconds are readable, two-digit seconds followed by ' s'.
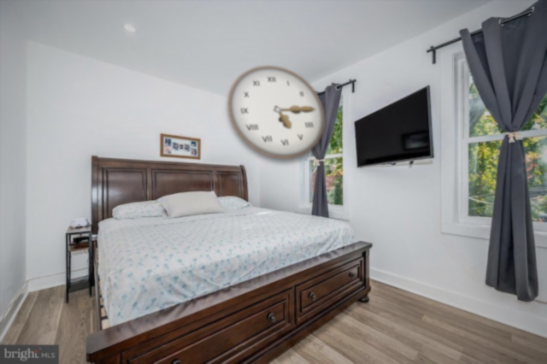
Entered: 5 h 15 min
